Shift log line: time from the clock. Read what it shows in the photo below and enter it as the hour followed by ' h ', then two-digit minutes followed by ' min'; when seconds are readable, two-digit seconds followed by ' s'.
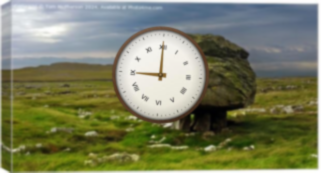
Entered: 9 h 00 min
